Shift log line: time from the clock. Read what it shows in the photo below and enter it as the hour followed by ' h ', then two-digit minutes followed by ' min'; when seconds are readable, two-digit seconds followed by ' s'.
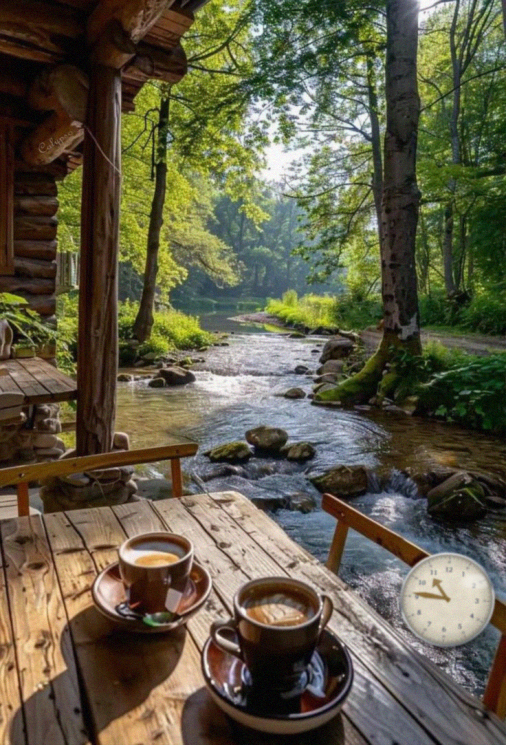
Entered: 10 h 46 min
